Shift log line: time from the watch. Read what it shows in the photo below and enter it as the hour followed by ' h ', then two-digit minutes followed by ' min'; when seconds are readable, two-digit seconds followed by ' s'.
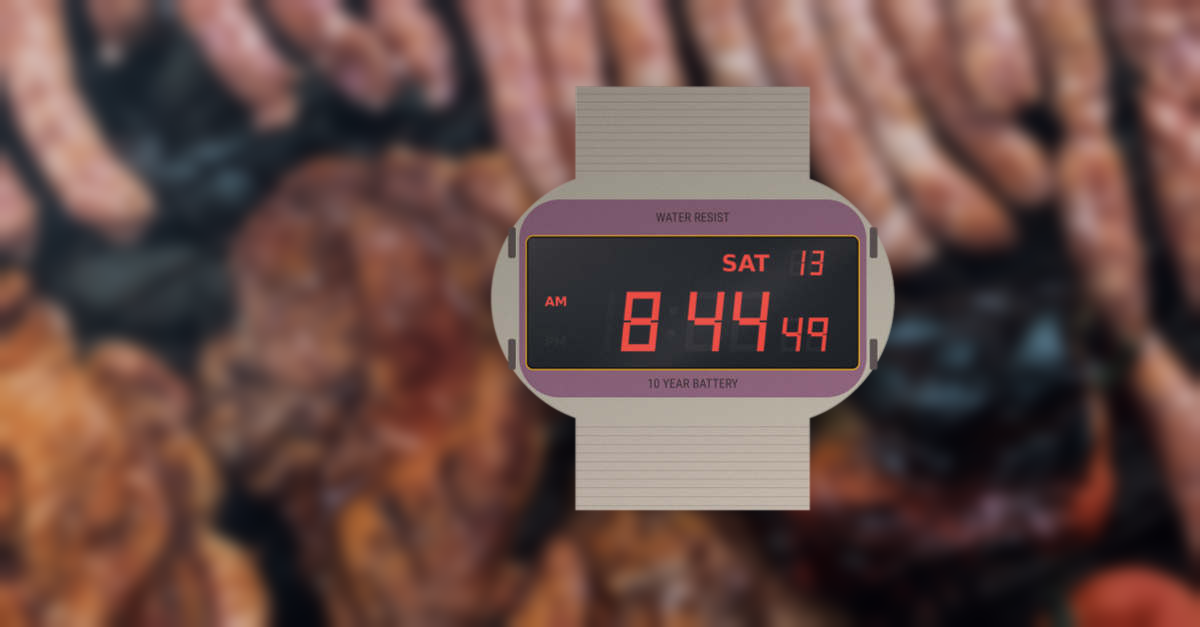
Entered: 8 h 44 min 49 s
